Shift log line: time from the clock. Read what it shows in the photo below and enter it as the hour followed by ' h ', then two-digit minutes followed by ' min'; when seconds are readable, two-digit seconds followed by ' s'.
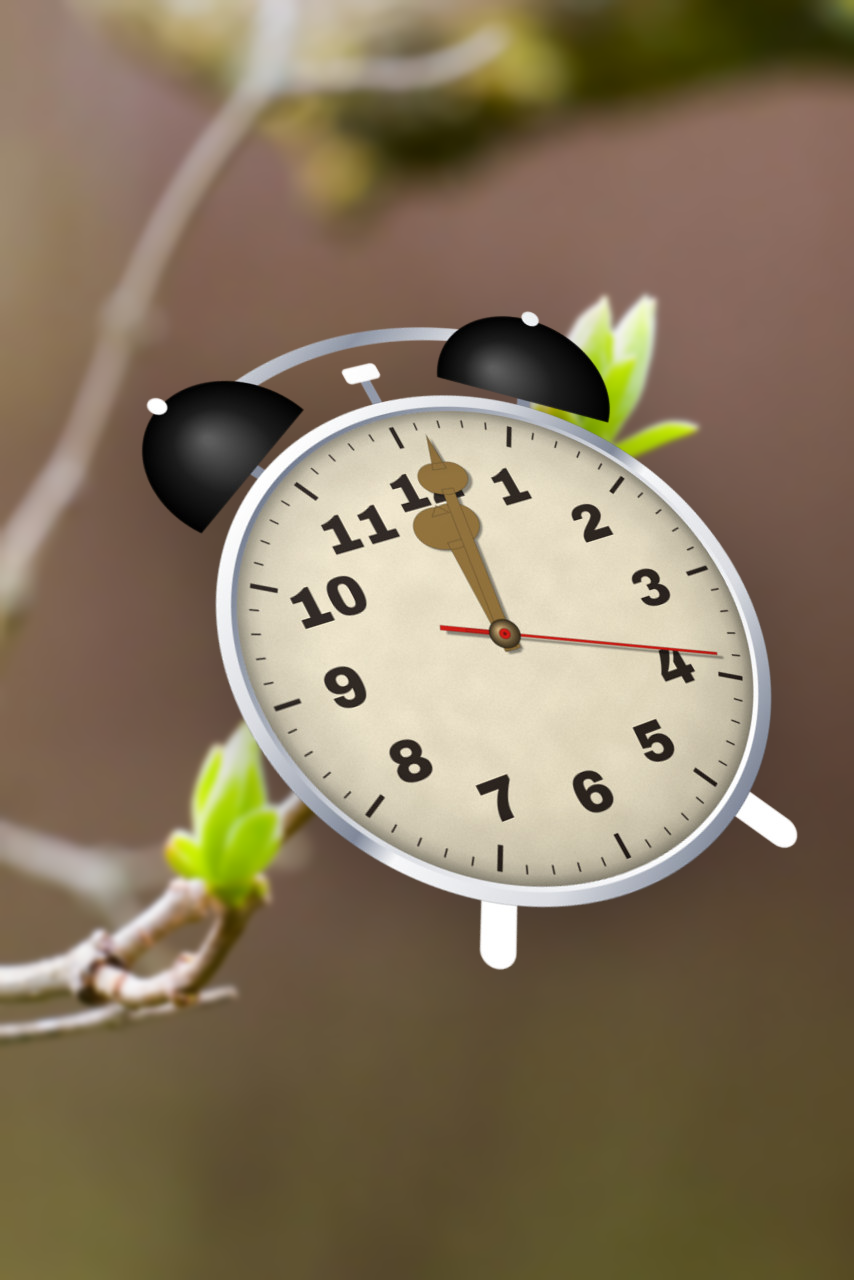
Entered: 12 h 01 min 19 s
